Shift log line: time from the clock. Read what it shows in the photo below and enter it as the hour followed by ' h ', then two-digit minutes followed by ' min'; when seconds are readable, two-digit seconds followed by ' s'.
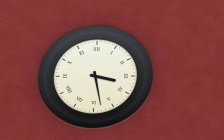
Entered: 3 h 28 min
